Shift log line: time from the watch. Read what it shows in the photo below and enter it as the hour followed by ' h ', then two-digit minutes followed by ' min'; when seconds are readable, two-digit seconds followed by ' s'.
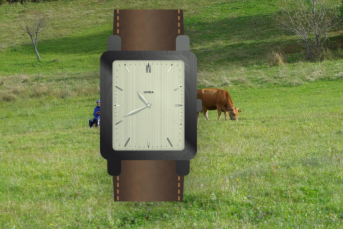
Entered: 10 h 41 min
